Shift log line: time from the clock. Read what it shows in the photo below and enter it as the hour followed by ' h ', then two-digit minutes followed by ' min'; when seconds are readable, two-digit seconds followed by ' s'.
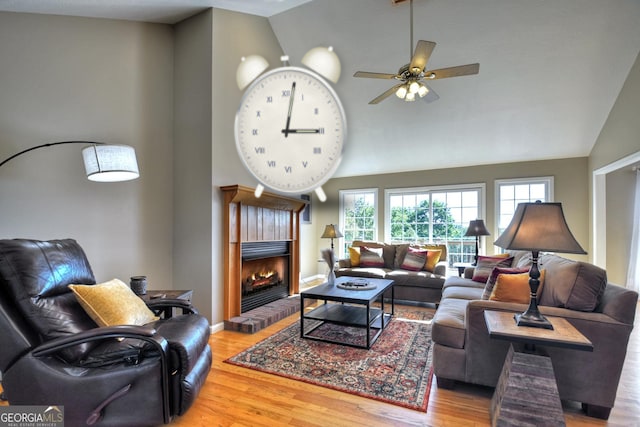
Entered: 3 h 02 min
